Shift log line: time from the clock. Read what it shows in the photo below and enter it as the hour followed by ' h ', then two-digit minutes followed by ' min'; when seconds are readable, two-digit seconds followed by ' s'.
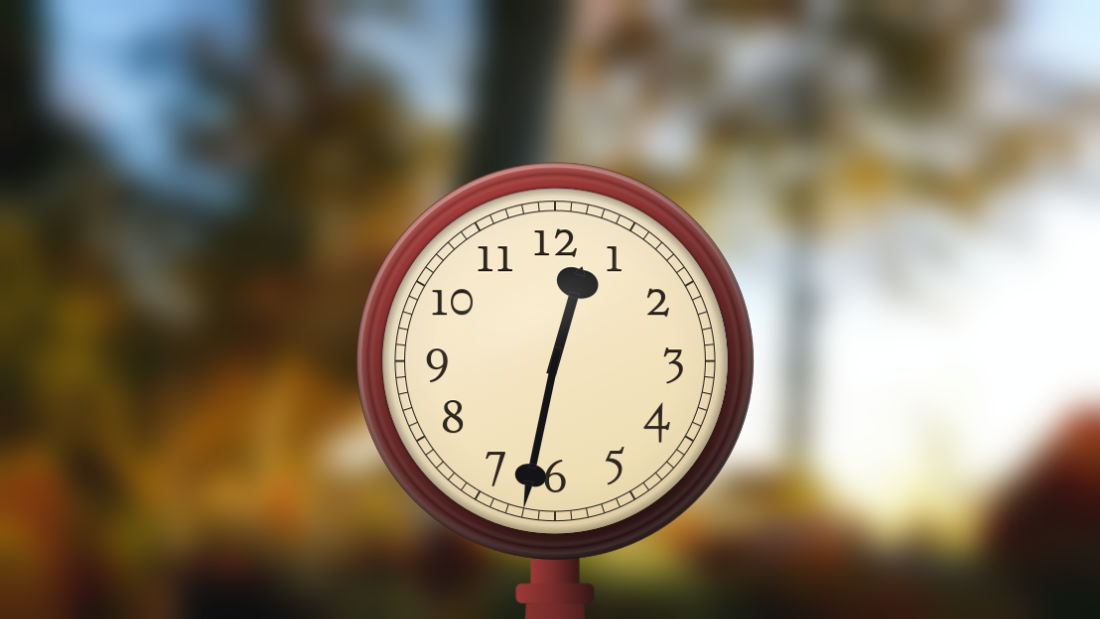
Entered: 12 h 32 min
